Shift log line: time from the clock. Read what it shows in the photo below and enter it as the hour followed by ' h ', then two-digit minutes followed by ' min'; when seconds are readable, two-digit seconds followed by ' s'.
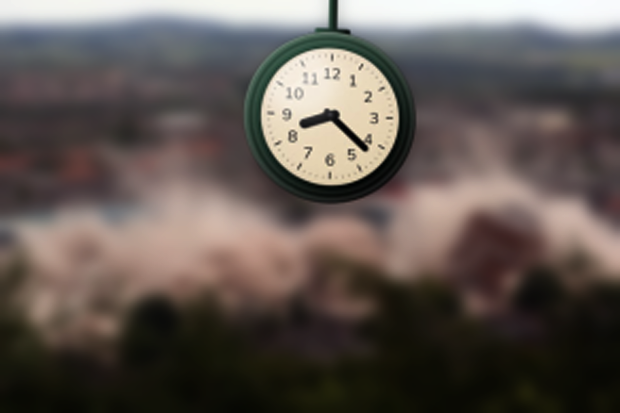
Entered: 8 h 22 min
